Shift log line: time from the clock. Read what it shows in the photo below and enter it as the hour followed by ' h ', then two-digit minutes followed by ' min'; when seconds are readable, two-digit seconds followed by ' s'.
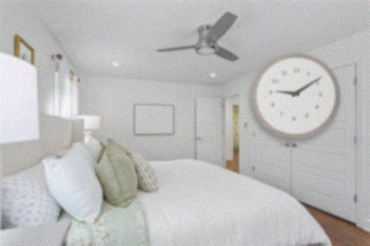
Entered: 9 h 09 min
